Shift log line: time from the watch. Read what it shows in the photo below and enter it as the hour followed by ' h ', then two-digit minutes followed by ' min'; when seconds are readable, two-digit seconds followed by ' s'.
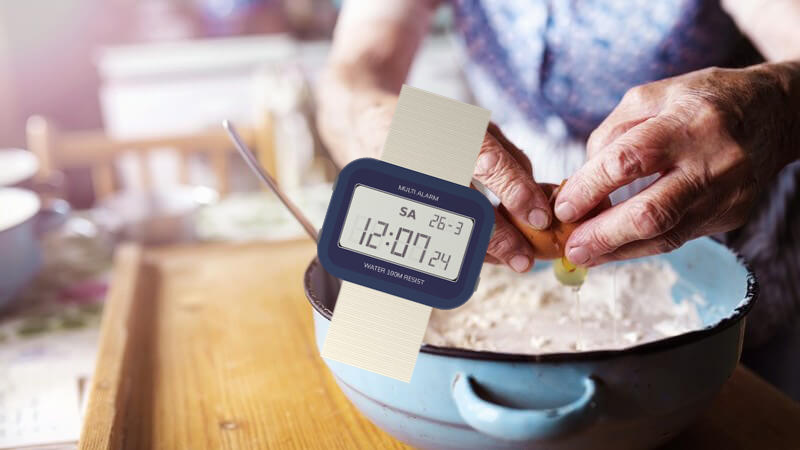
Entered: 12 h 07 min 24 s
